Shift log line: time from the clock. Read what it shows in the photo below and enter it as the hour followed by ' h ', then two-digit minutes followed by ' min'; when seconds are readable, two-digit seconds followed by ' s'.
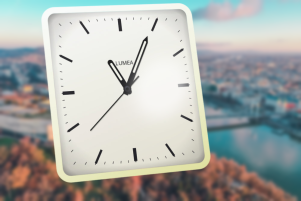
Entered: 11 h 04 min 38 s
